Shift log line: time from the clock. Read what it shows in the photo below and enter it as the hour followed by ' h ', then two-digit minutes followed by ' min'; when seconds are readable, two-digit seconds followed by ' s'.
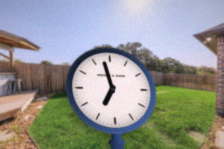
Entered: 6 h 58 min
